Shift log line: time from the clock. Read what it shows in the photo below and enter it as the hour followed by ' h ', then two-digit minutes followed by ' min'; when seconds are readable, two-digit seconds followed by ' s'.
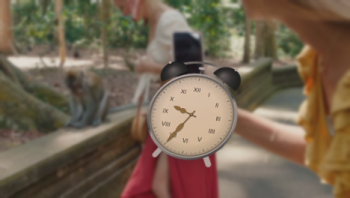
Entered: 9 h 35 min
